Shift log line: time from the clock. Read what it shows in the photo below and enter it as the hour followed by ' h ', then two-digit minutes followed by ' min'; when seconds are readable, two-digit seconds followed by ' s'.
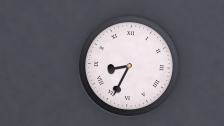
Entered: 8 h 34 min
